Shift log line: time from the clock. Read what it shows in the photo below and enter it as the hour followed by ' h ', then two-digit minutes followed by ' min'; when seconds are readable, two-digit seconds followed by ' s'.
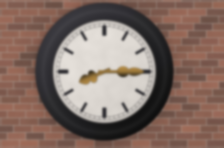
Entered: 8 h 15 min
